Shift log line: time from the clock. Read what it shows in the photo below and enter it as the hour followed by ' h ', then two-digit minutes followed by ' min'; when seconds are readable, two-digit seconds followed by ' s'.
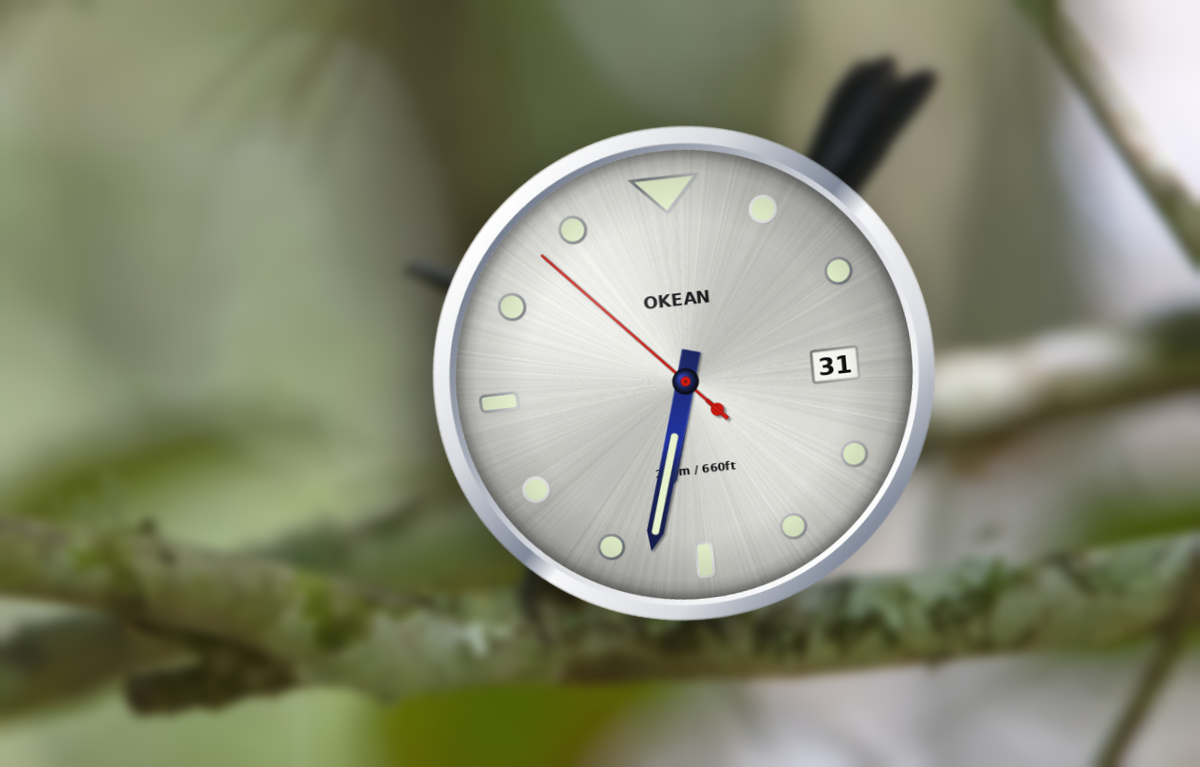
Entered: 6 h 32 min 53 s
